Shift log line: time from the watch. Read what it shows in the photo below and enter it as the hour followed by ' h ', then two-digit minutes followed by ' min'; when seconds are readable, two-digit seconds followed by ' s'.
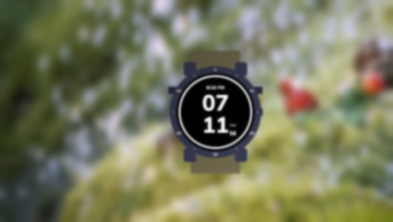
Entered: 7 h 11 min
